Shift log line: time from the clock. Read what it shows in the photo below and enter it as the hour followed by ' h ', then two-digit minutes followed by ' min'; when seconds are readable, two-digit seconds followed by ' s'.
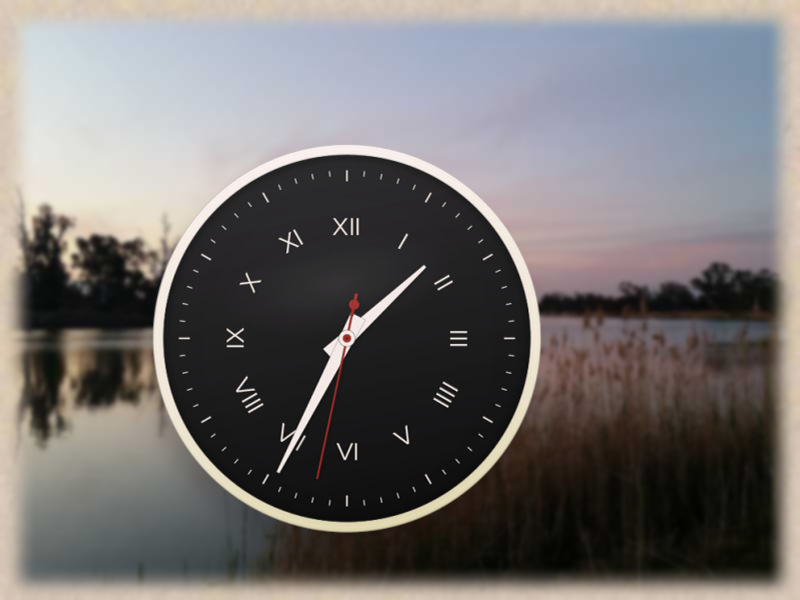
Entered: 1 h 34 min 32 s
